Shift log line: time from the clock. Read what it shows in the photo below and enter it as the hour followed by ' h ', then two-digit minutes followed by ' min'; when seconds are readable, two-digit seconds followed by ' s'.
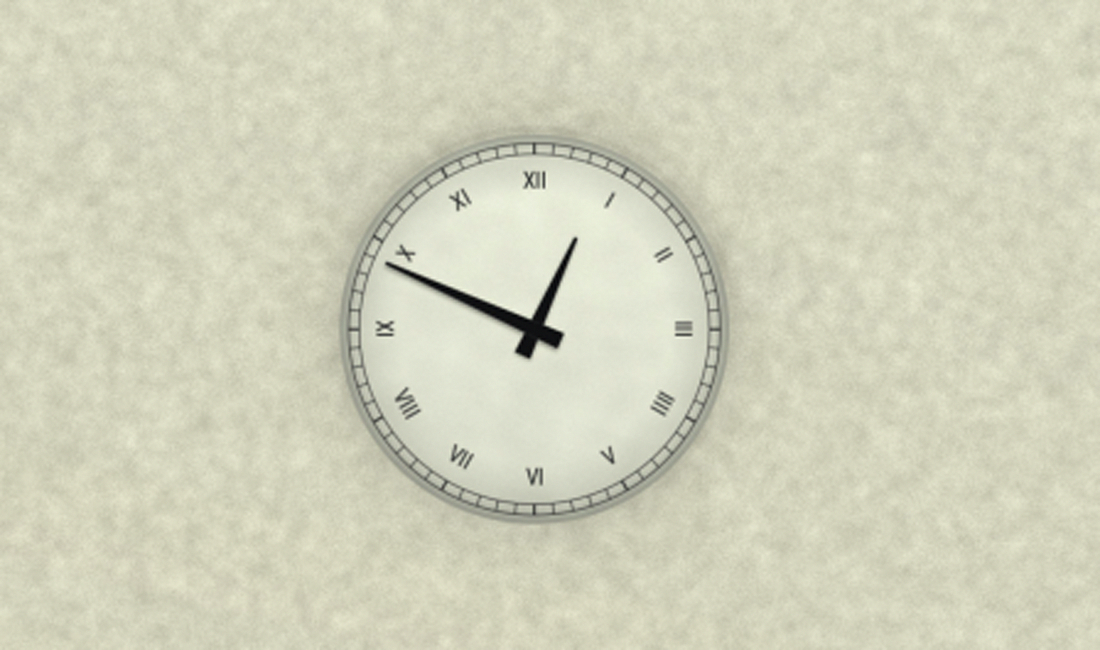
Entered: 12 h 49 min
